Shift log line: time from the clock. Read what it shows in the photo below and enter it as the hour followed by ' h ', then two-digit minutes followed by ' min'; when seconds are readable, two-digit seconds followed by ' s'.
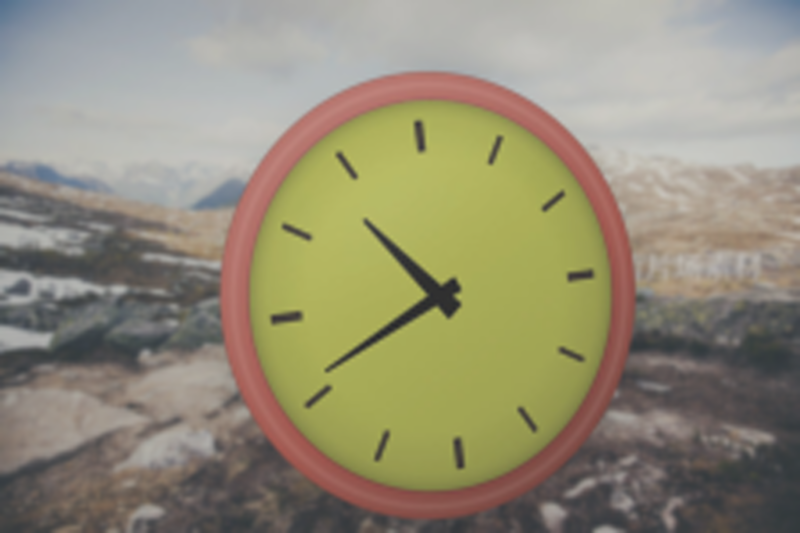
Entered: 10 h 41 min
